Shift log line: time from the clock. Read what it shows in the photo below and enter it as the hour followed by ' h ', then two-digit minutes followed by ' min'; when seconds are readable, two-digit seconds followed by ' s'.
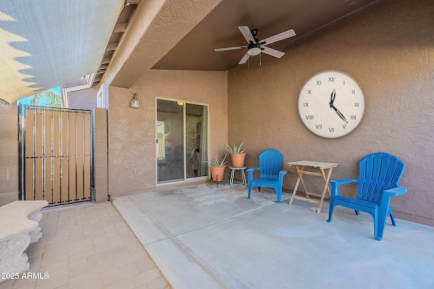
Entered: 12 h 23 min
